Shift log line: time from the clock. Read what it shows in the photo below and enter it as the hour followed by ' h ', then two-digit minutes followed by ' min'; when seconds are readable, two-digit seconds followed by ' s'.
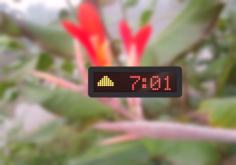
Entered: 7 h 01 min
